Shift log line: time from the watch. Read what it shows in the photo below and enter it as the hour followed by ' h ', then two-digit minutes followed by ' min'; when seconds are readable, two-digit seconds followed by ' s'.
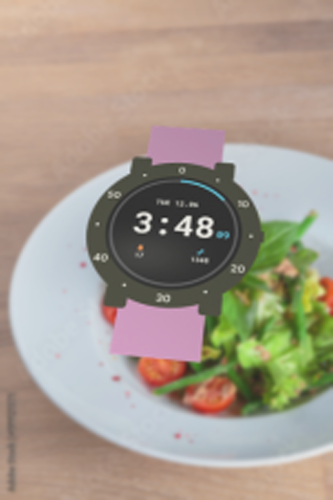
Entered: 3 h 48 min
